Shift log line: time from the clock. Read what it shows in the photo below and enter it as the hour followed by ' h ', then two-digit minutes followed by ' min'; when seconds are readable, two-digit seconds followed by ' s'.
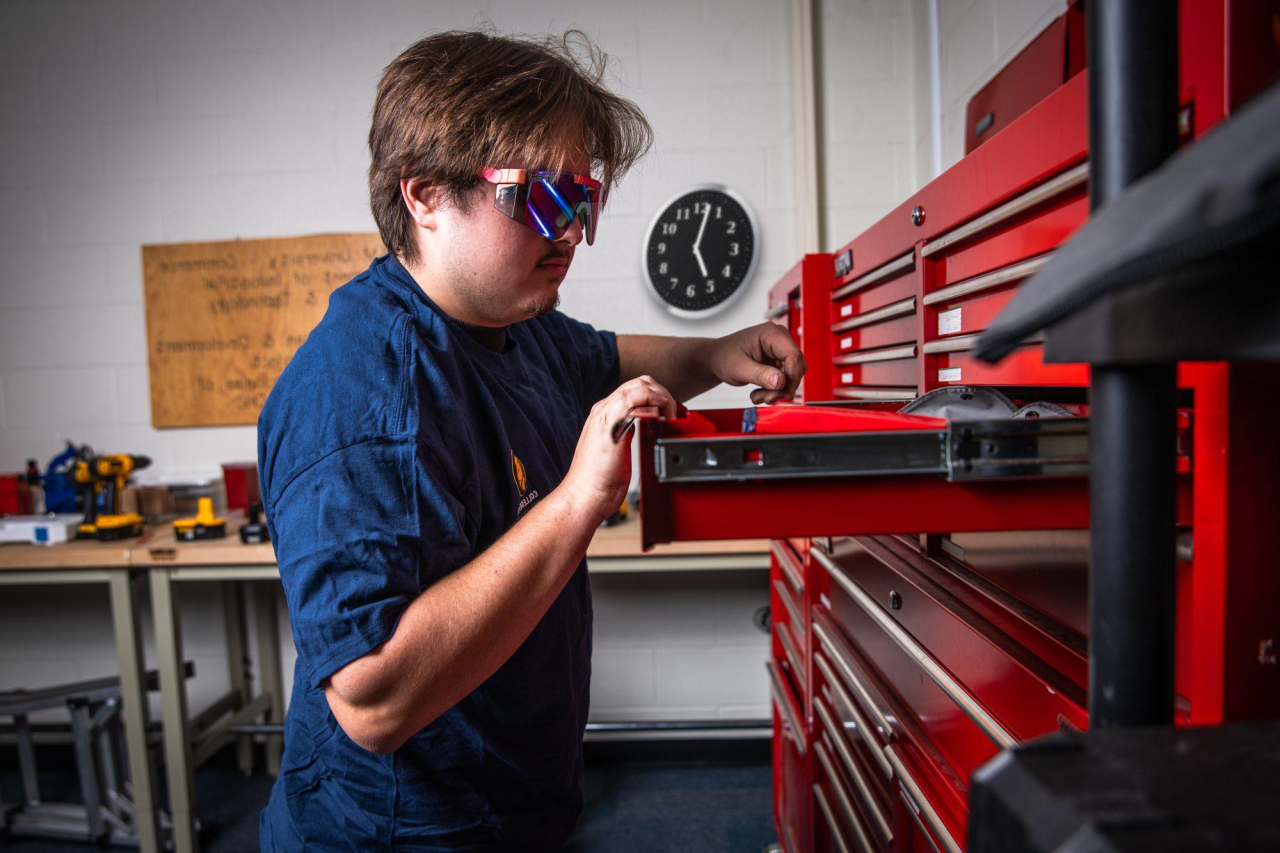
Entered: 5 h 02 min
